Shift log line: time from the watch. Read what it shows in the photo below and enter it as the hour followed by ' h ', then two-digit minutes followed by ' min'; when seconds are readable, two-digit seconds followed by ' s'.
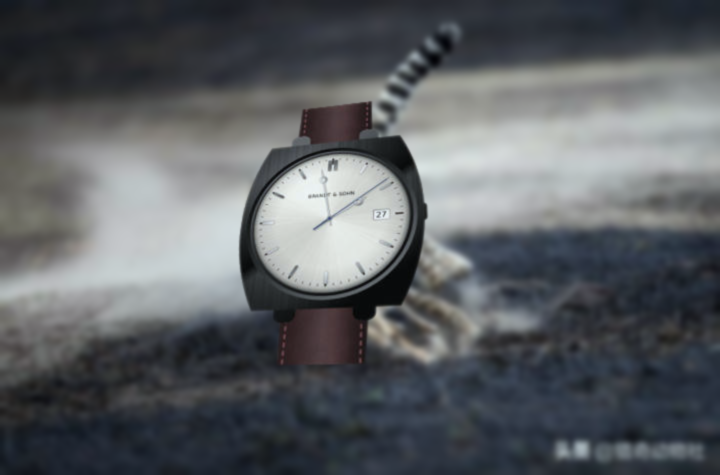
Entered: 1 h 58 min 09 s
